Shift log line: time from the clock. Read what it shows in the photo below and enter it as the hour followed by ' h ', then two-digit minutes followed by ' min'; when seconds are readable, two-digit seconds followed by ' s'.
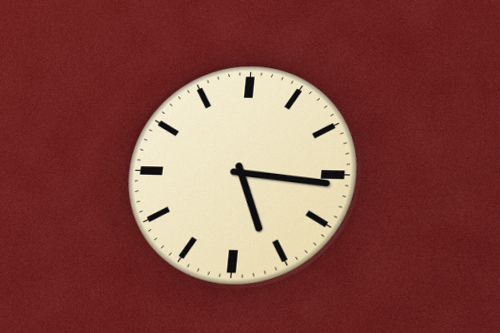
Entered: 5 h 16 min
